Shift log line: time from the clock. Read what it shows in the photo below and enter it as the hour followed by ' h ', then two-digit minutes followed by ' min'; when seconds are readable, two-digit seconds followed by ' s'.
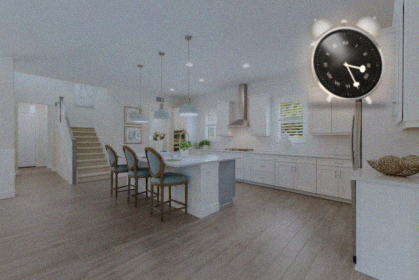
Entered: 3 h 26 min
